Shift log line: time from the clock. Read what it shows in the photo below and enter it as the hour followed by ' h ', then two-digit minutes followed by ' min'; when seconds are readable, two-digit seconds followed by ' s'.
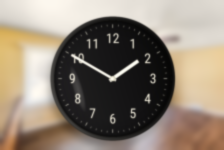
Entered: 1 h 50 min
